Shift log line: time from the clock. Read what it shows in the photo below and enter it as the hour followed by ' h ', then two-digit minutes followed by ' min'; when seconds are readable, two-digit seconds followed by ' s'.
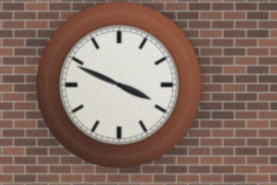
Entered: 3 h 49 min
